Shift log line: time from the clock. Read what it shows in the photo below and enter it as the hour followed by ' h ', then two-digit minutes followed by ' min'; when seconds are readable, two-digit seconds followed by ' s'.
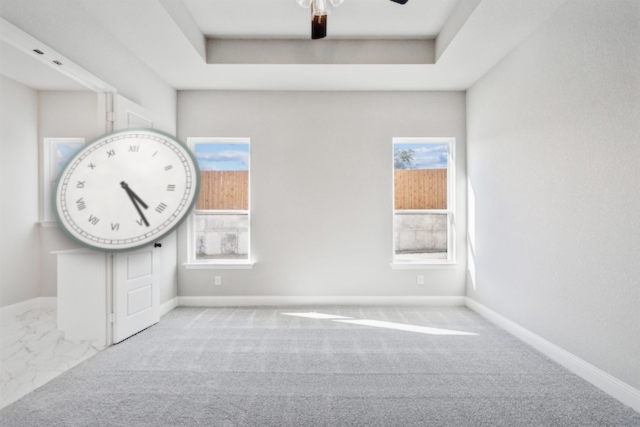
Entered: 4 h 24 min
